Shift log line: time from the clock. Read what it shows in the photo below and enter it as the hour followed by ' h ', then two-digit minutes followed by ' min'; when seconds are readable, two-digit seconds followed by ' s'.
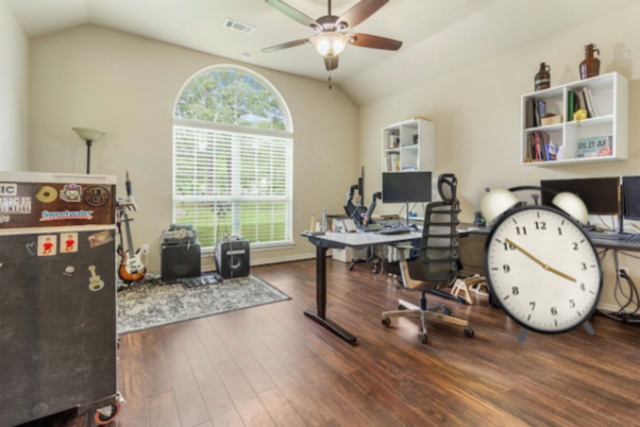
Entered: 3 h 51 min
